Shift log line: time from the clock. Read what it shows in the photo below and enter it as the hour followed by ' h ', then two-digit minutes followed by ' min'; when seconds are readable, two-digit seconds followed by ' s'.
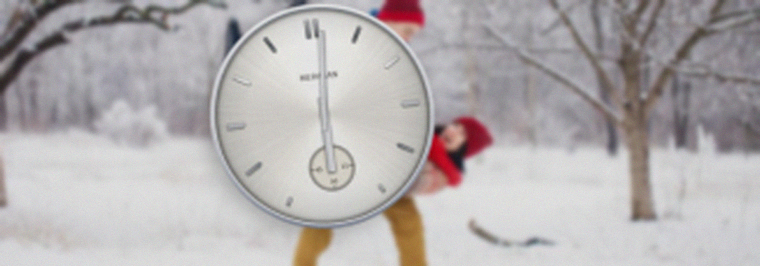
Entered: 6 h 01 min
